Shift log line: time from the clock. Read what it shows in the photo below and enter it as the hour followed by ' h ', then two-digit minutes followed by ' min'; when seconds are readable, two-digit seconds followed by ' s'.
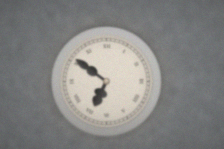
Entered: 6 h 51 min
